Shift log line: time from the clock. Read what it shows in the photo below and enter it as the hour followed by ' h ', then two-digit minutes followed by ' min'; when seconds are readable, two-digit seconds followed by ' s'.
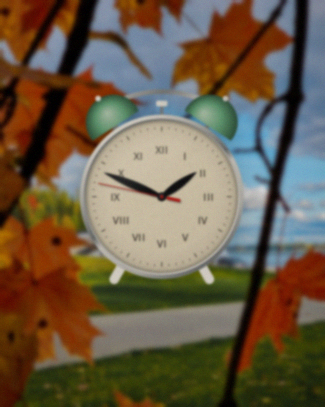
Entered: 1 h 48 min 47 s
